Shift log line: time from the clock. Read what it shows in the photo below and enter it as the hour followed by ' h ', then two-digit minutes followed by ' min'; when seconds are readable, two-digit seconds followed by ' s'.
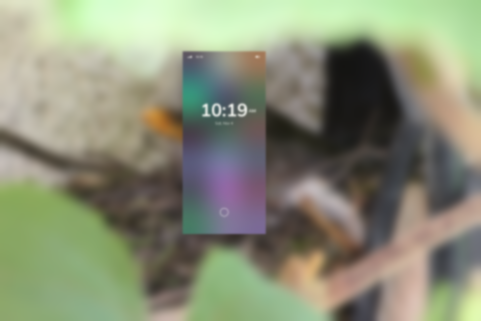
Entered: 10 h 19 min
